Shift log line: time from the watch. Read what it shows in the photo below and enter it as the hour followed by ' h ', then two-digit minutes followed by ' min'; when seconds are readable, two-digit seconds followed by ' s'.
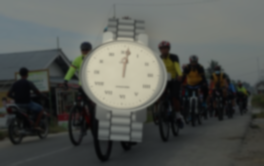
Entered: 12 h 01 min
